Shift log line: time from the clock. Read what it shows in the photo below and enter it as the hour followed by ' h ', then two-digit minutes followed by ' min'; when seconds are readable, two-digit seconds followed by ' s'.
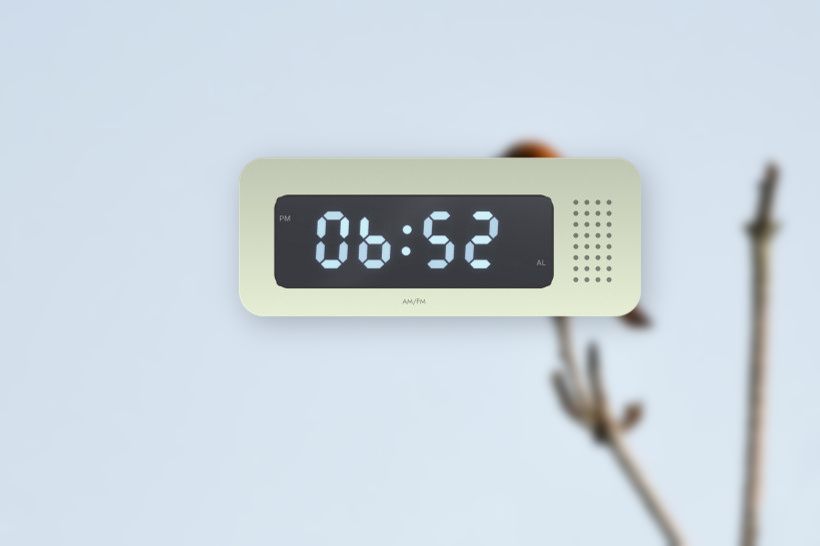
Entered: 6 h 52 min
